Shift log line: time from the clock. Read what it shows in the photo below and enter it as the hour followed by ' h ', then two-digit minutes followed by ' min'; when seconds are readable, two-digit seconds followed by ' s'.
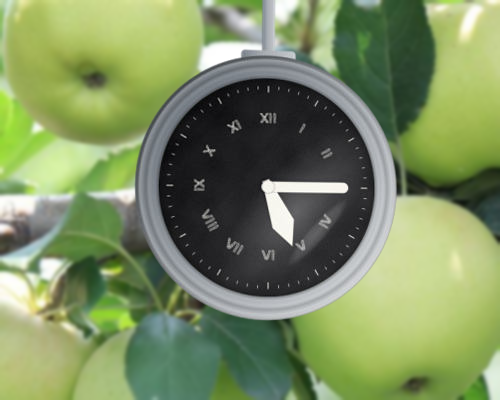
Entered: 5 h 15 min
